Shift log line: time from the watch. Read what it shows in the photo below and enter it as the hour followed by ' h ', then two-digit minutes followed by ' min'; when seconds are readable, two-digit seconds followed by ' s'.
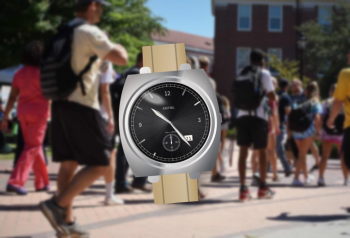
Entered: 10 h 24 min
